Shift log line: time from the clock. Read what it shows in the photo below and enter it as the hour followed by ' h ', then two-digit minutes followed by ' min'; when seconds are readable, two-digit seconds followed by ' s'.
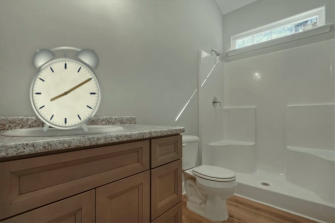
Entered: 8 h 10 min
